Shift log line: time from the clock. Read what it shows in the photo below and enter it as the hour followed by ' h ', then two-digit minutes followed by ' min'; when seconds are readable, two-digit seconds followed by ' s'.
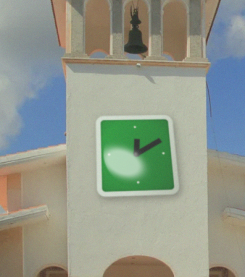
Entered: 12 h 10 min
